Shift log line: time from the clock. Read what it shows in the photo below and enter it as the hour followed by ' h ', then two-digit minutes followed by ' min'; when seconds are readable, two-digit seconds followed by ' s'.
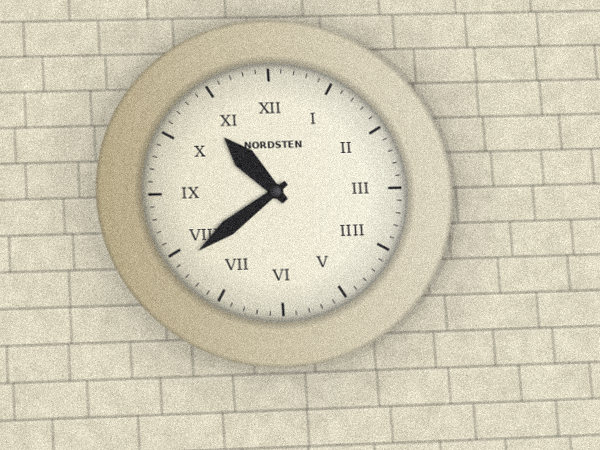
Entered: 10 h 39 min
